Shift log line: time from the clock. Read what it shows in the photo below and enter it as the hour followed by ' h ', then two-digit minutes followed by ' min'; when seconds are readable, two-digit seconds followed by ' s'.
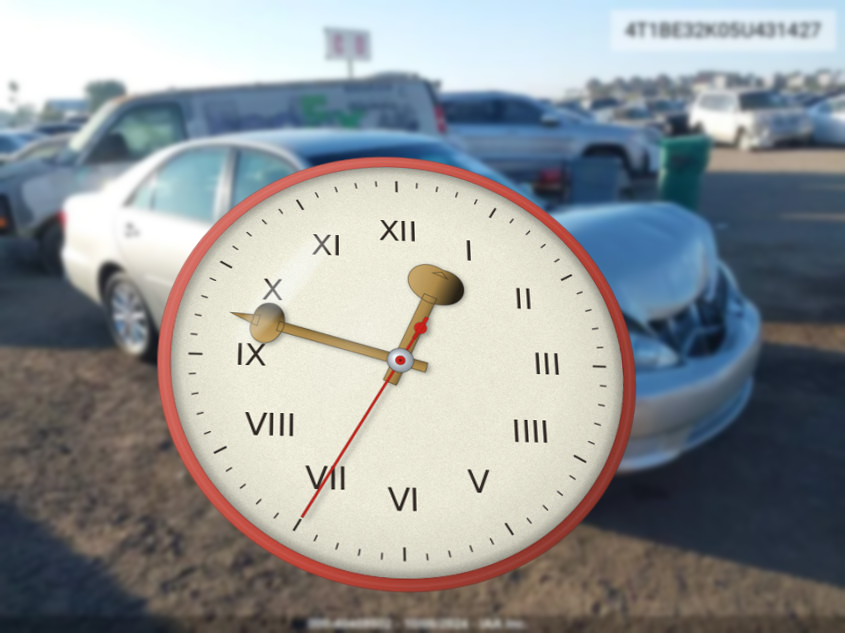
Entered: 12 h 47 min 35 s
